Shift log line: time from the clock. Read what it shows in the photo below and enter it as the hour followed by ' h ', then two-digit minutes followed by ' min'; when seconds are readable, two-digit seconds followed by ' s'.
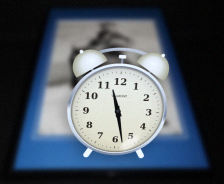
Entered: 11 h 28 min
